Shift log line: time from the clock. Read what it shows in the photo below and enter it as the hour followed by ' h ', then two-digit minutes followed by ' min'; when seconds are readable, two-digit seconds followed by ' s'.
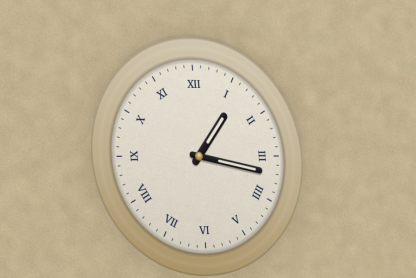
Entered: 1 h 17 min
